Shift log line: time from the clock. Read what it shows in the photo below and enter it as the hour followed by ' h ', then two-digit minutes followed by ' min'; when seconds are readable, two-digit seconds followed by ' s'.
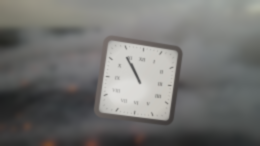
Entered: 10 h 54 min
